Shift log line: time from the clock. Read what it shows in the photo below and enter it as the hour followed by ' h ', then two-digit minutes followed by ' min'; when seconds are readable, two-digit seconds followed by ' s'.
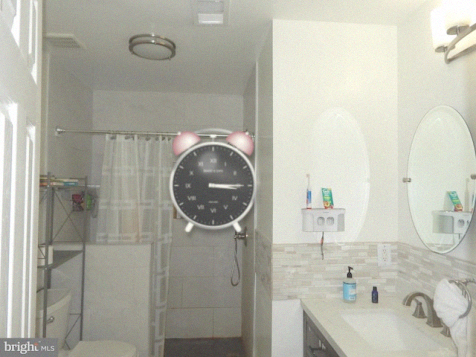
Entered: 3 h 15 min
